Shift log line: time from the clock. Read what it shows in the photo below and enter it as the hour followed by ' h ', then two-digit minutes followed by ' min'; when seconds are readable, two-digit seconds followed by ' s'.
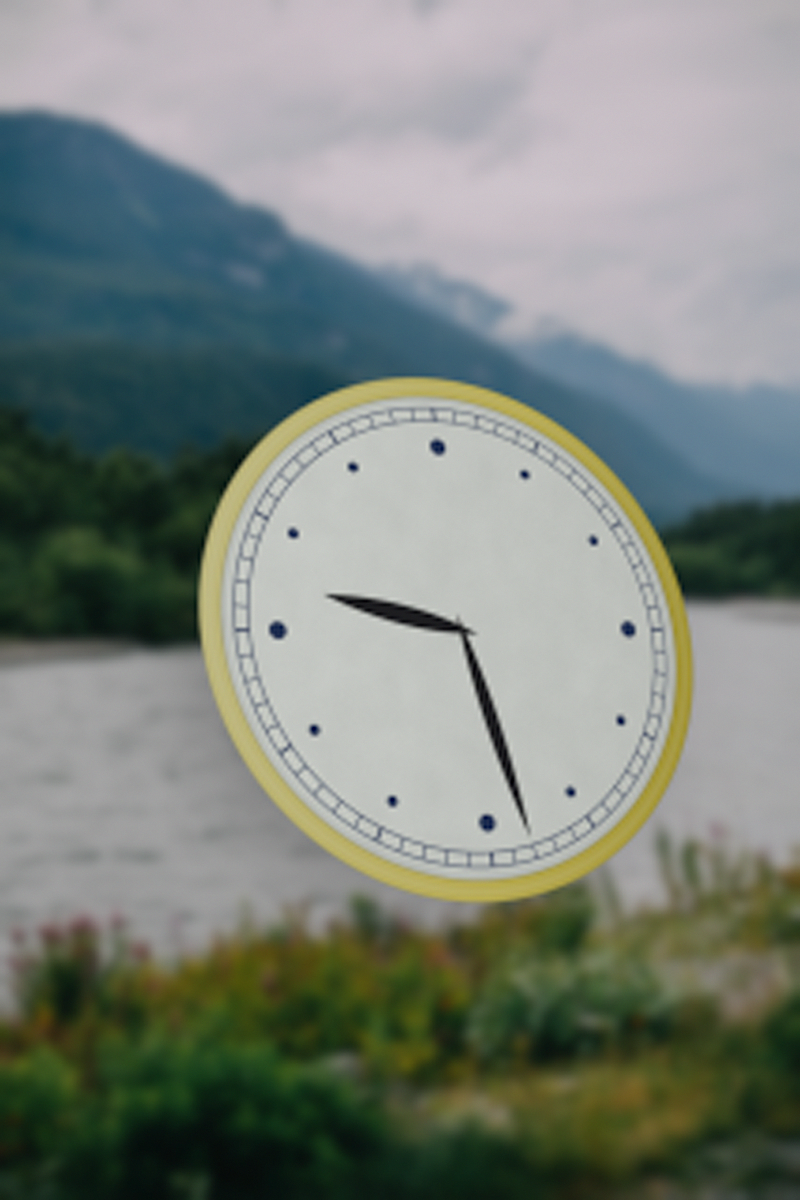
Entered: 9 h 28 min
